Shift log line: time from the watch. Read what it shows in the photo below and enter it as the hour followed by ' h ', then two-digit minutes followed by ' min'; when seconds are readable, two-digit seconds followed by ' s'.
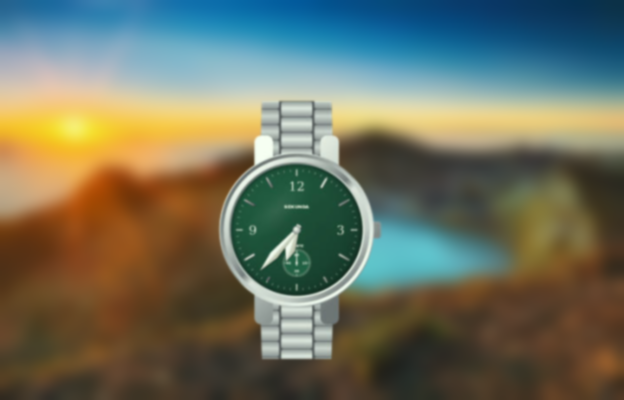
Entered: 6 h 37 min
